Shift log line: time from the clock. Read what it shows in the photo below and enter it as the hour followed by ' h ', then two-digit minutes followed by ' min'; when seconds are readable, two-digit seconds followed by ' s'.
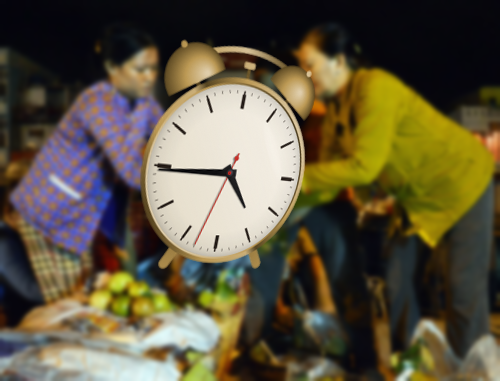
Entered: 4 h 44 min 33 s
